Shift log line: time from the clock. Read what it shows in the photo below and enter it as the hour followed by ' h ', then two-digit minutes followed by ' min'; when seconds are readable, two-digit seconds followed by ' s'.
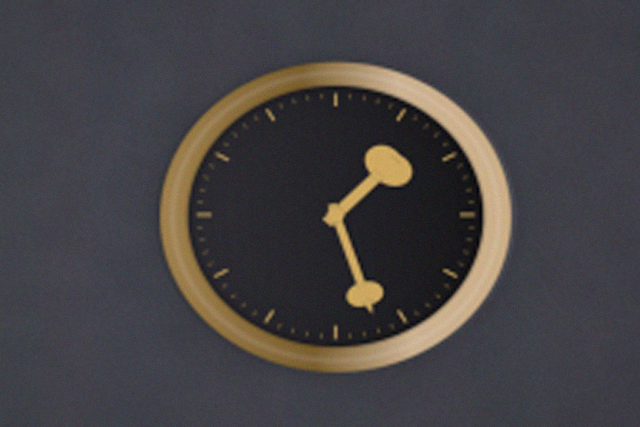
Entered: 1 h 27 min
